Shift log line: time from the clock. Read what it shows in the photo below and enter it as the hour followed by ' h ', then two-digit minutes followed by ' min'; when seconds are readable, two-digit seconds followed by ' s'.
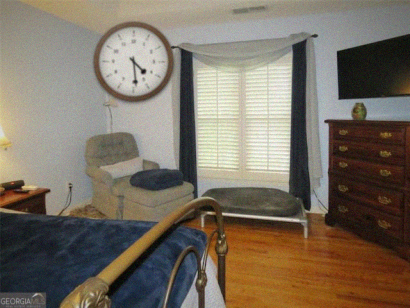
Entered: 4 h 29 min
